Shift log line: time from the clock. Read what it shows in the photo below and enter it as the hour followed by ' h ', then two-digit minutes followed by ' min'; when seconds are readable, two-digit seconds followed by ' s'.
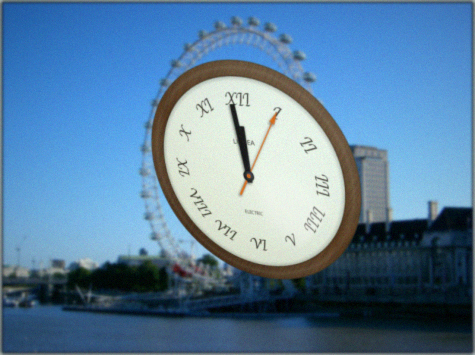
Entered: 11 h 59 min 05 s
